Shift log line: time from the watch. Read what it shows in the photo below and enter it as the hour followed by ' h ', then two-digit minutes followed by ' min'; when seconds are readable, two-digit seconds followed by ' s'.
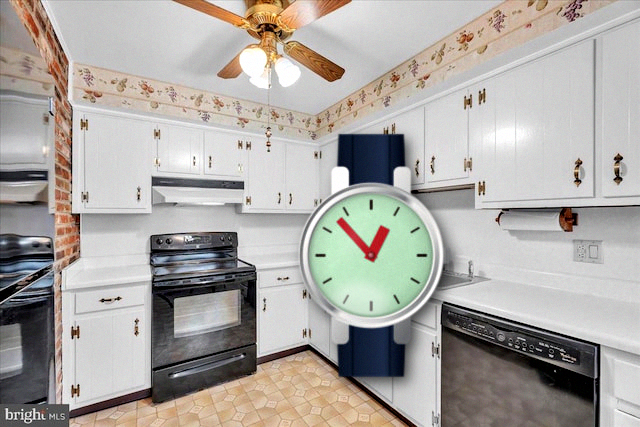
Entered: 12 h 53 min
